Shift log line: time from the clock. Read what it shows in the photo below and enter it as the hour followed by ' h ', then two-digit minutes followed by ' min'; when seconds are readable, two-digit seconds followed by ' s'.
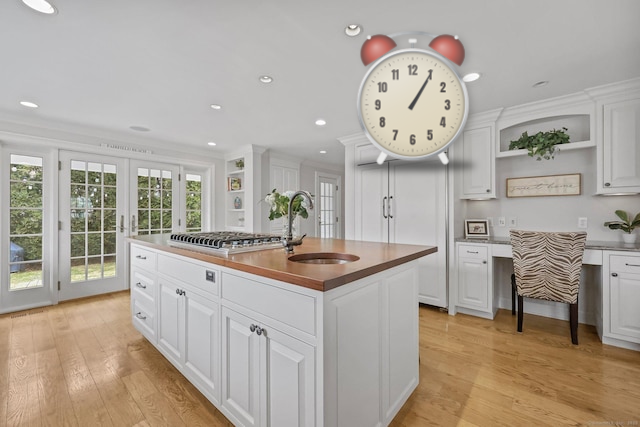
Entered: 1 h 05 min
